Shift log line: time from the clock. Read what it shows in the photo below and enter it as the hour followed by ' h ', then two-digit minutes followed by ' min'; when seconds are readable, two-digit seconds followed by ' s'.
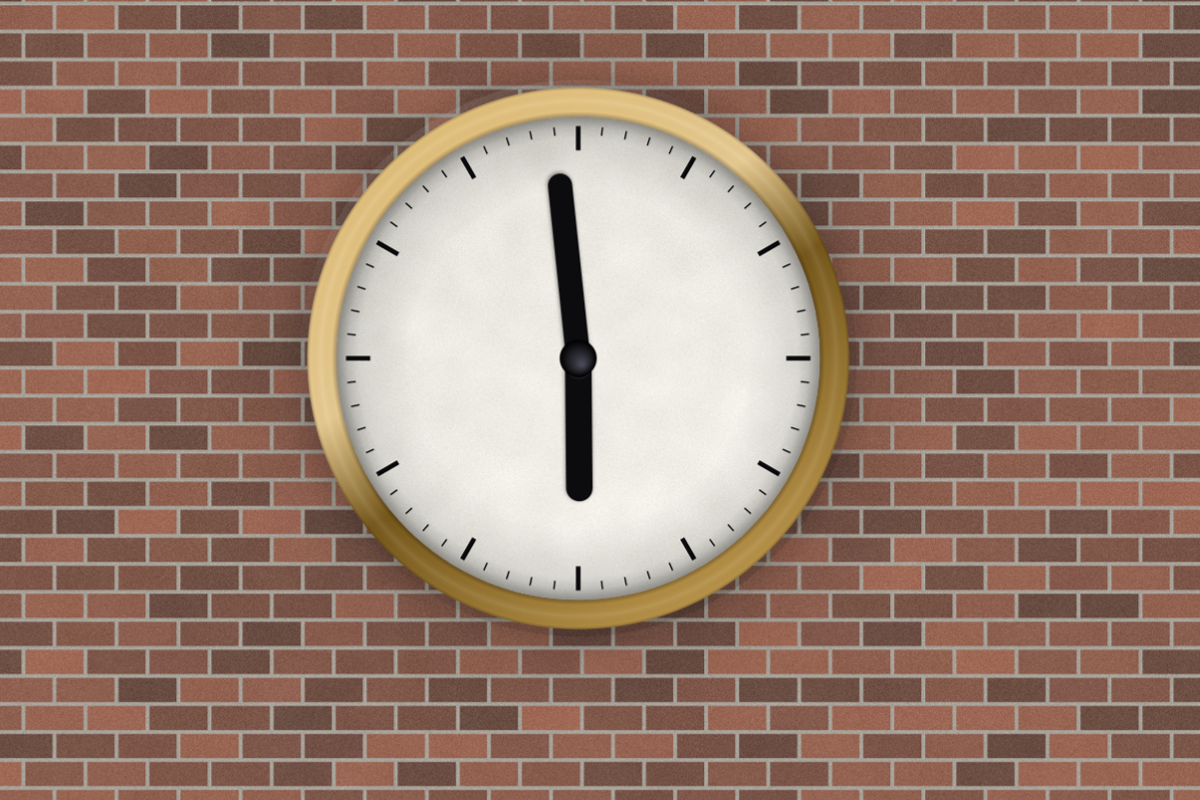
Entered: 5 h 59 min
